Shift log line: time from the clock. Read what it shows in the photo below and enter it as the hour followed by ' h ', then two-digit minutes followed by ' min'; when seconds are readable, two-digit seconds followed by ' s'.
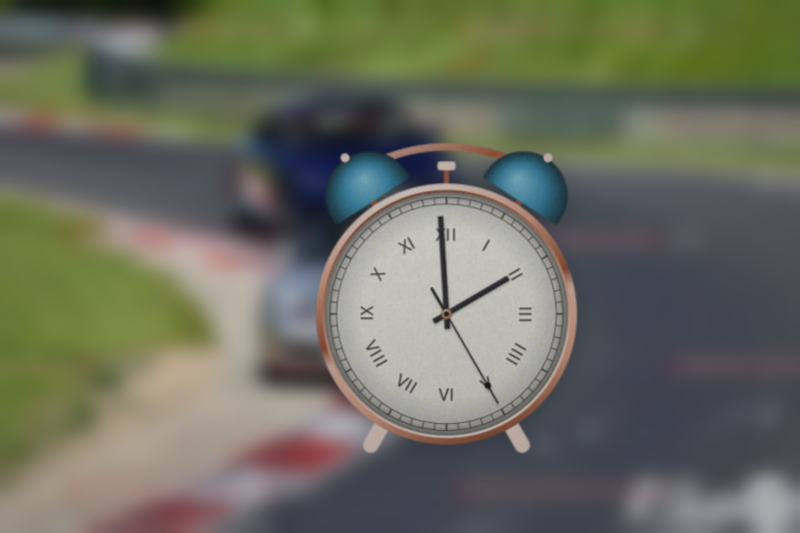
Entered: 1 h 59 min 25 s
